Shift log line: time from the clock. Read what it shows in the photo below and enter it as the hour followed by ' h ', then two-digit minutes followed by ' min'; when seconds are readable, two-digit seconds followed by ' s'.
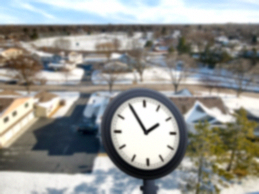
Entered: 1 h 55 min
